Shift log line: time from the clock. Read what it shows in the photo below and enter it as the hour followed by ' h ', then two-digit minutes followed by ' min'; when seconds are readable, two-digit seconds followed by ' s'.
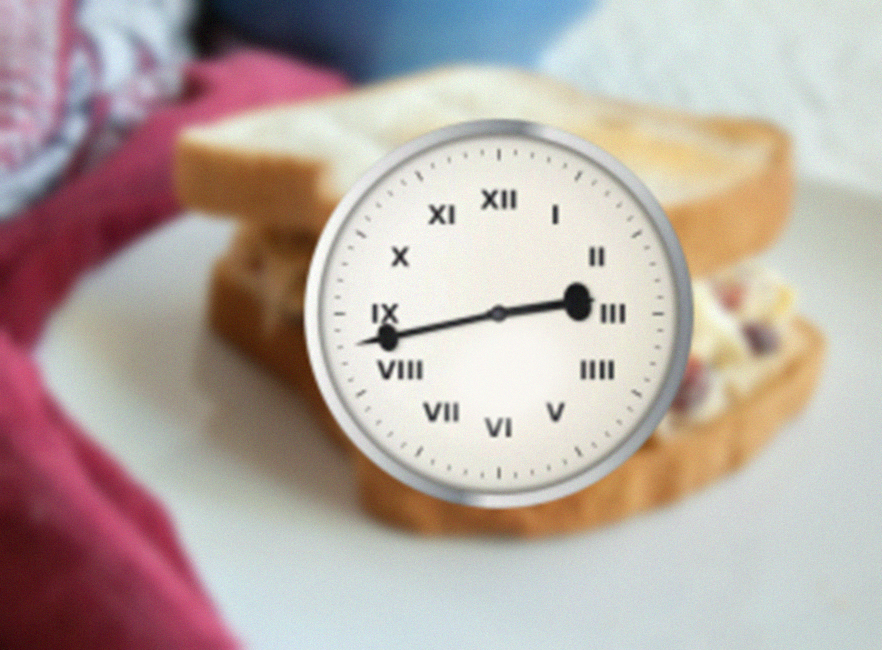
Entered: 2 h 43 min
